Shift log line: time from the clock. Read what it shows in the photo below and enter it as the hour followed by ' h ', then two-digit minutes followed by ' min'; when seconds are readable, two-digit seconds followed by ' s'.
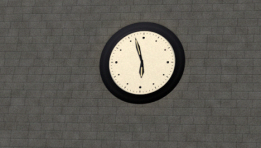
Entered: 5 h 57 min
